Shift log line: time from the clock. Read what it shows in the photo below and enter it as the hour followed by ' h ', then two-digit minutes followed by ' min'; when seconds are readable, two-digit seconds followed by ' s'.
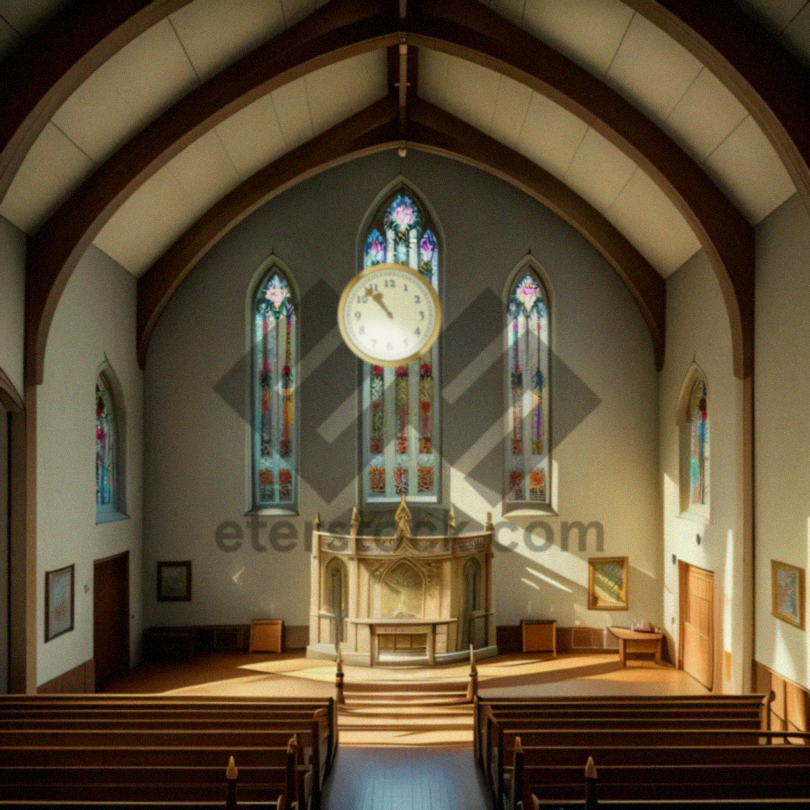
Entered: 10 h 53 min
